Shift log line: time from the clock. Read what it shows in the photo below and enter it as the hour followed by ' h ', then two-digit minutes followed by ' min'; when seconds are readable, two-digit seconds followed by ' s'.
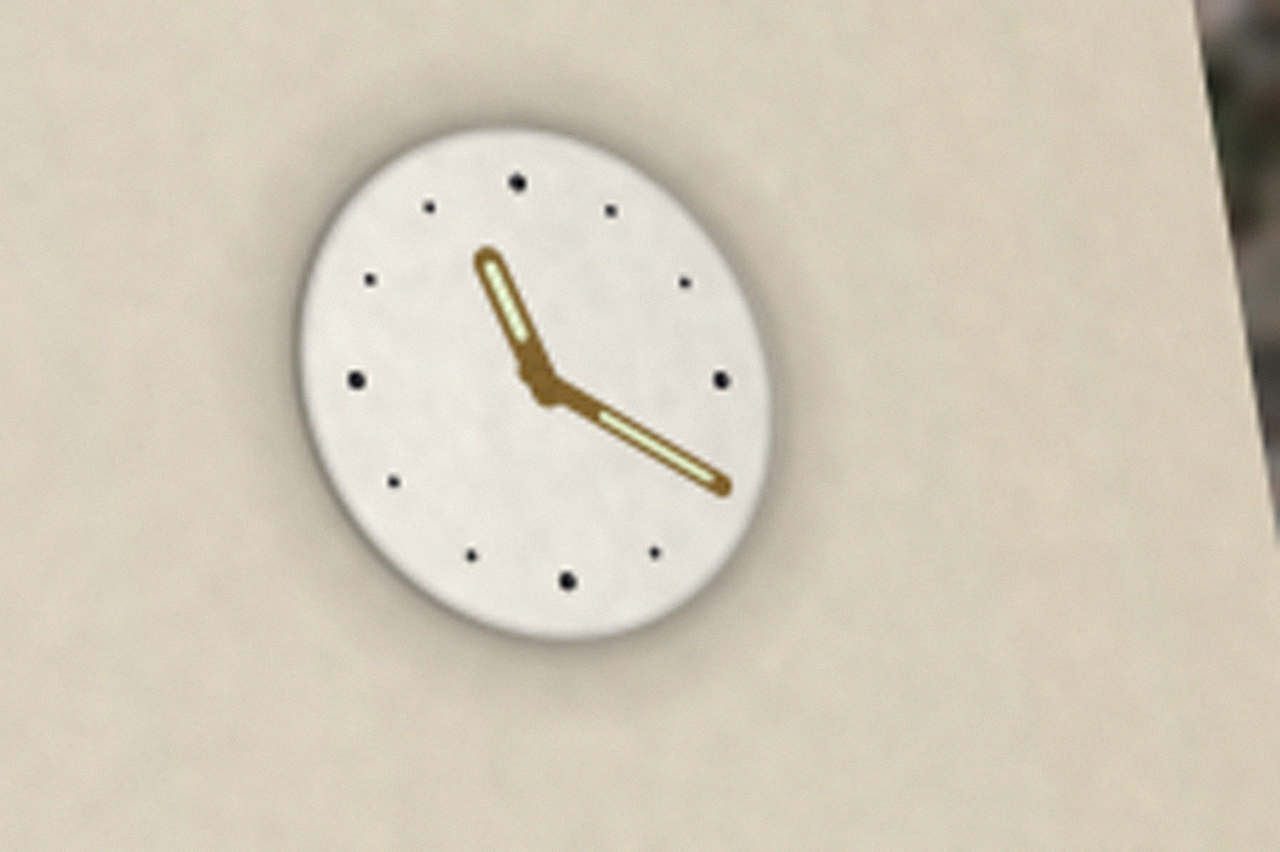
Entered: 11 h 20 min
